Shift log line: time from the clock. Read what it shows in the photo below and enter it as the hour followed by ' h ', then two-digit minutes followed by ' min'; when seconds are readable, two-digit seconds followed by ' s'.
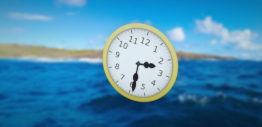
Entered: 2 h 29 min
